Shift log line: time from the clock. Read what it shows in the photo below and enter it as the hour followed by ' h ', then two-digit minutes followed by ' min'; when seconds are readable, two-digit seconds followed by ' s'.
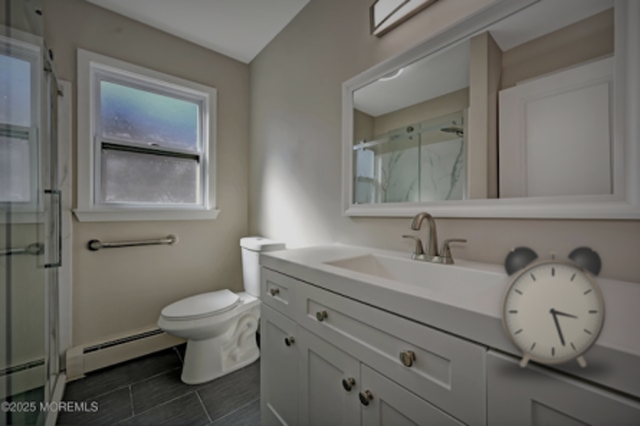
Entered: 3 h 27 min
